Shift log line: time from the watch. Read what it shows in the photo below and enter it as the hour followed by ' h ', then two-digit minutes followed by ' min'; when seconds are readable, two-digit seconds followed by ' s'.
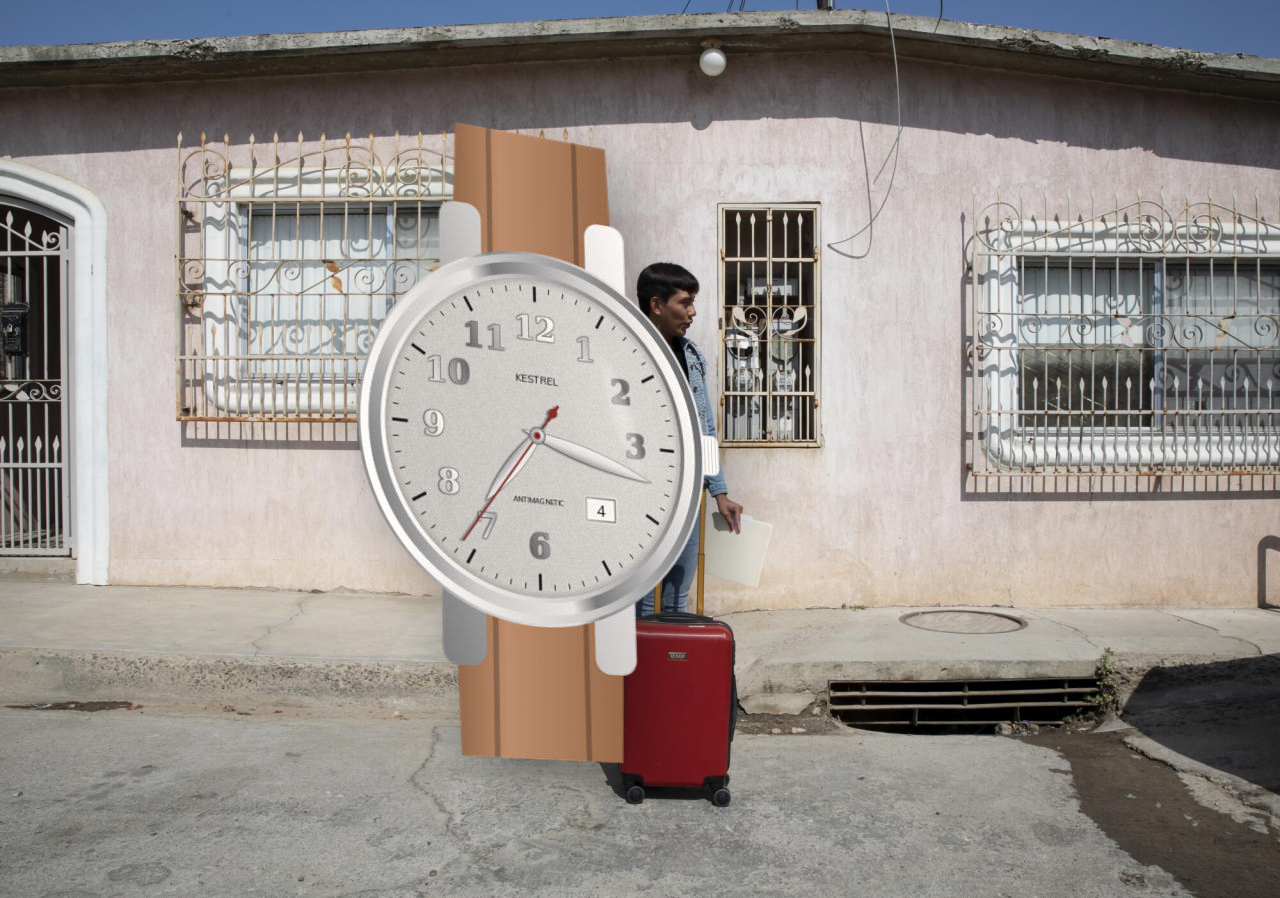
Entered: 7 h 17 min 36 s
